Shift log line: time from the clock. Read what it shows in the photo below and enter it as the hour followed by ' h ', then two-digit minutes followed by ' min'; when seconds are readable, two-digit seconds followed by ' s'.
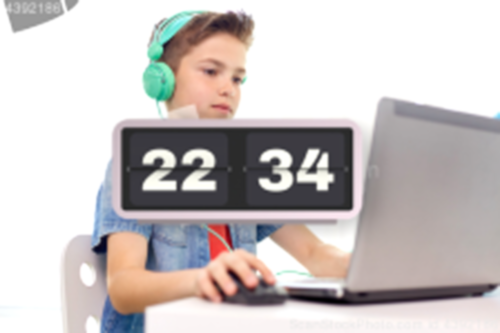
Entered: 22 h 34 min
